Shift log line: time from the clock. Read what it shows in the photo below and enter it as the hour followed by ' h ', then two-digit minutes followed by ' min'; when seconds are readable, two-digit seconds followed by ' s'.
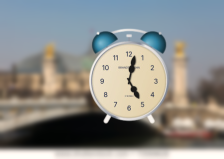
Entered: 5 h 02 min
